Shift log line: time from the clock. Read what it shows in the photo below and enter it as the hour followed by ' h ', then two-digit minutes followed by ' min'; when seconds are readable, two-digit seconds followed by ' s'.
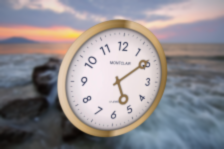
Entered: 5 h 09 min
